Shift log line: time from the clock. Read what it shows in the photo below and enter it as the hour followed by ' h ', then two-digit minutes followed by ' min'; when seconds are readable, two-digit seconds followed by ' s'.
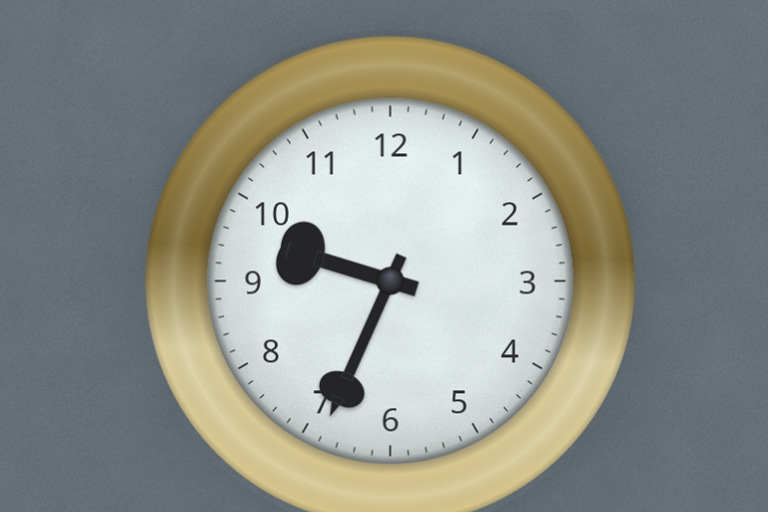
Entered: 9 h 34 min
